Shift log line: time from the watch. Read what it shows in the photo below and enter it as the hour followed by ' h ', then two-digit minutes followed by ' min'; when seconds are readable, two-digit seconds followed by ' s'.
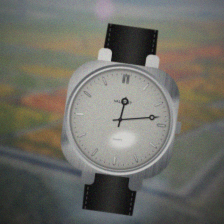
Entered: 12 h 13 min
